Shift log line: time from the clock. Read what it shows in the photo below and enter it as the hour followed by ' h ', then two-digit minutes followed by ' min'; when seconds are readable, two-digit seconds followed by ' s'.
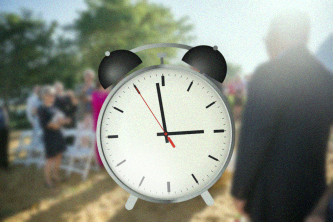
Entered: 2 h 58 min 55 s
